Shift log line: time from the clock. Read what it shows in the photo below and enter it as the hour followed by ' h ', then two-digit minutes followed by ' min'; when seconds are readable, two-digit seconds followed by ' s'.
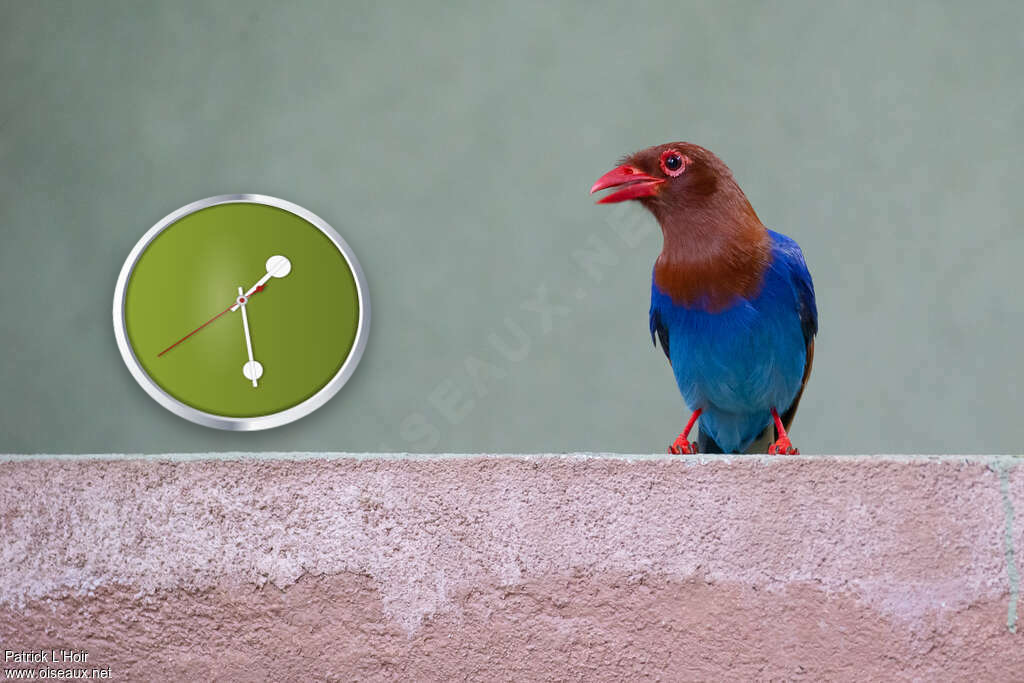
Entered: 1 h 28 min 39 s
